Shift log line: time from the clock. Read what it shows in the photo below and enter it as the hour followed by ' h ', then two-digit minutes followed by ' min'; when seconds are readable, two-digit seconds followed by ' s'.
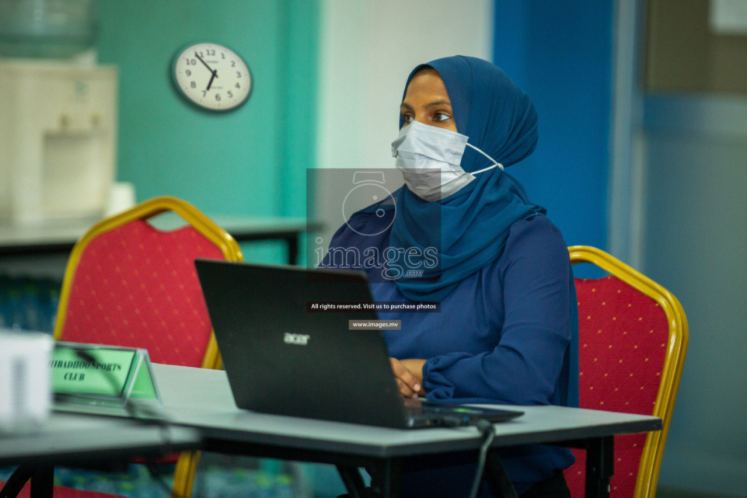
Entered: 6 h 54 min
